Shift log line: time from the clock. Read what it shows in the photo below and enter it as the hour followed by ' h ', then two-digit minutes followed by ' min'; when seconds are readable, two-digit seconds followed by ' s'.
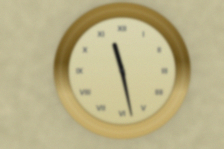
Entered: 11 h 28 min
